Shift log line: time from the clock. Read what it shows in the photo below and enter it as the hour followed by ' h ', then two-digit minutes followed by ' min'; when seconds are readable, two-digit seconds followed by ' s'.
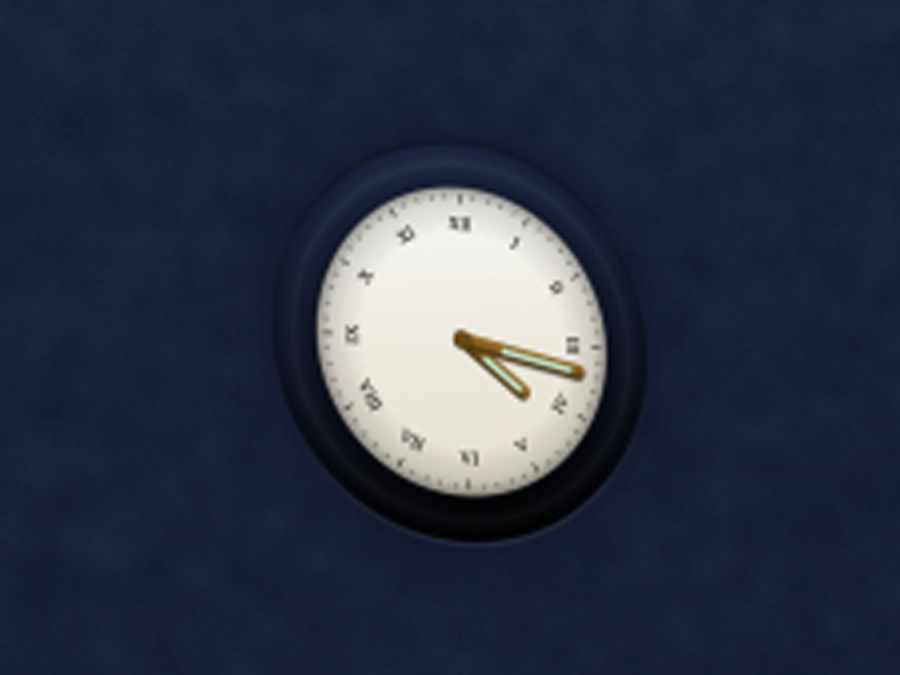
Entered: 4 h 17 min
